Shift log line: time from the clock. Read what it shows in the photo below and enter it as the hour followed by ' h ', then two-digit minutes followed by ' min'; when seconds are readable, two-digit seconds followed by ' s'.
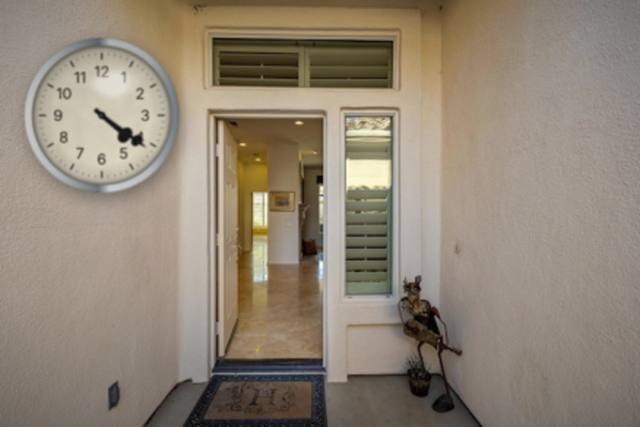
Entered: 4 h 21 min
